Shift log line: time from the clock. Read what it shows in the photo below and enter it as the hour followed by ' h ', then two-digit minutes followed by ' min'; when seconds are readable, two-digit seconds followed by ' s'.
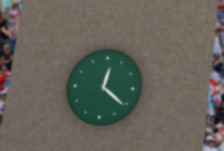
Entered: 12 h 21 min
